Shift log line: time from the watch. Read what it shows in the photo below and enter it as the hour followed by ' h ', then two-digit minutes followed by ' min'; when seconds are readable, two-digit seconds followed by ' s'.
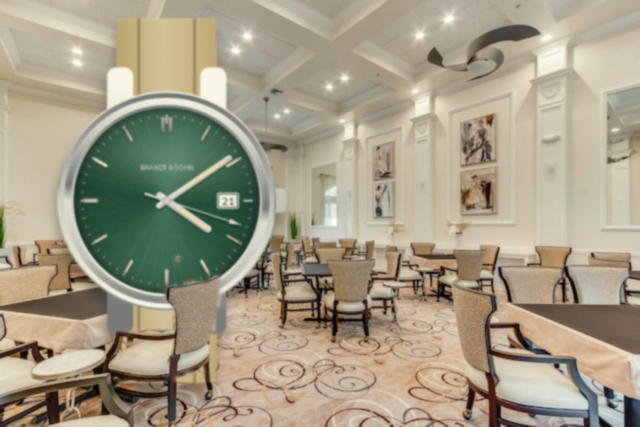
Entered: 4 h 09 min 18 s
